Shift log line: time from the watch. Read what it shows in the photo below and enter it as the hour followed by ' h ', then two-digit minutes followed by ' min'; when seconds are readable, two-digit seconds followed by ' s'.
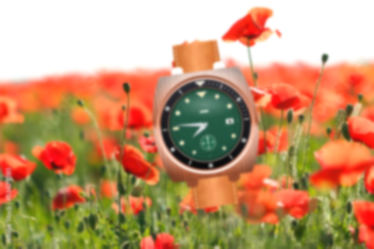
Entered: 7 h 46 min
